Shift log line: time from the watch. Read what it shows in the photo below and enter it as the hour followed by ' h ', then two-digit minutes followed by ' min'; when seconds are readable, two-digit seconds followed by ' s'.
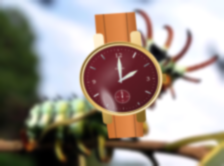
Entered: 2 h 00 min
